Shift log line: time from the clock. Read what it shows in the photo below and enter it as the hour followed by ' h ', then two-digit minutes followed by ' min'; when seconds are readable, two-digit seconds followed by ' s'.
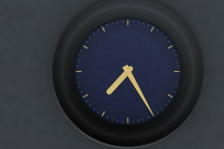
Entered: 7 h 25 min
